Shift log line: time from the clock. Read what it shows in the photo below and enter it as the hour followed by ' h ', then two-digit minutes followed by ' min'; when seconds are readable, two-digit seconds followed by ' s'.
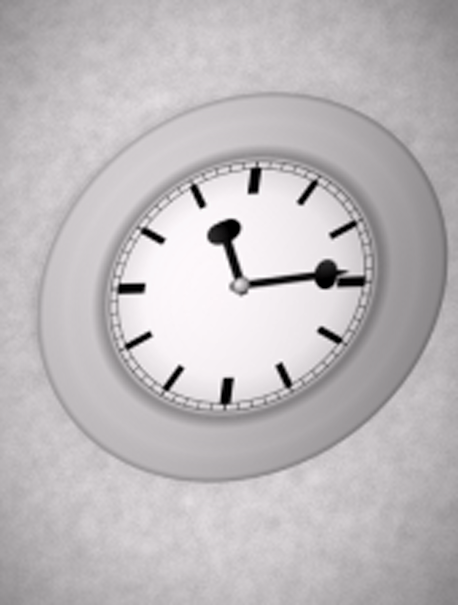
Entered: 11 h 14 min
